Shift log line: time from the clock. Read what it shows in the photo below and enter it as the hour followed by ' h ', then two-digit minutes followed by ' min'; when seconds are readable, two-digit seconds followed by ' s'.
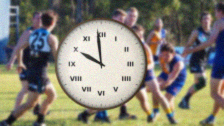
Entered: 9 h 59 min
